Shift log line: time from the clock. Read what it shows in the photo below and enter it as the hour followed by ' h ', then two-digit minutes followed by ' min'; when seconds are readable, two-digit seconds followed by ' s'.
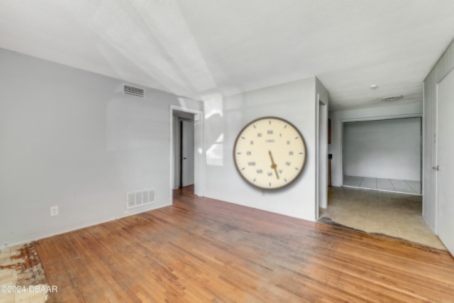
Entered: 5 h 27 min
